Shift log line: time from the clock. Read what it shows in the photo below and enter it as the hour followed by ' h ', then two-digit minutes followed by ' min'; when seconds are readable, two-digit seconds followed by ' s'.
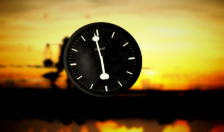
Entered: 5 h 59 min
